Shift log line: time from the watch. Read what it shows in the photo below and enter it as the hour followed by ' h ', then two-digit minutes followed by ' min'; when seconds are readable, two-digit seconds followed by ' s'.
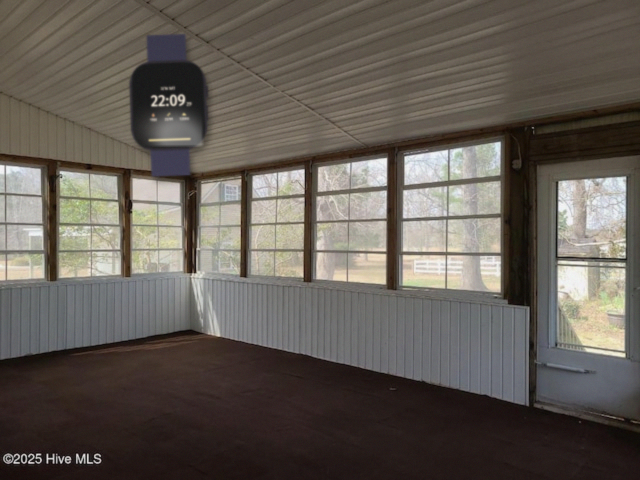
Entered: 22 h 09 min
